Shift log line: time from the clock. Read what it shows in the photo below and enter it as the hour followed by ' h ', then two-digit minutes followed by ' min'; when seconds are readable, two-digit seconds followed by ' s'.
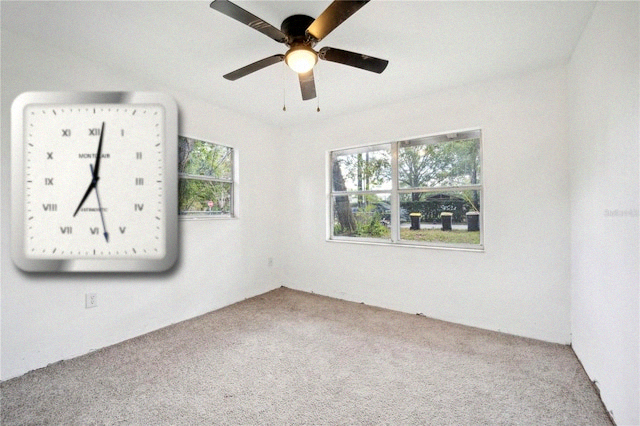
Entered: 7 h 01 min 28 s
